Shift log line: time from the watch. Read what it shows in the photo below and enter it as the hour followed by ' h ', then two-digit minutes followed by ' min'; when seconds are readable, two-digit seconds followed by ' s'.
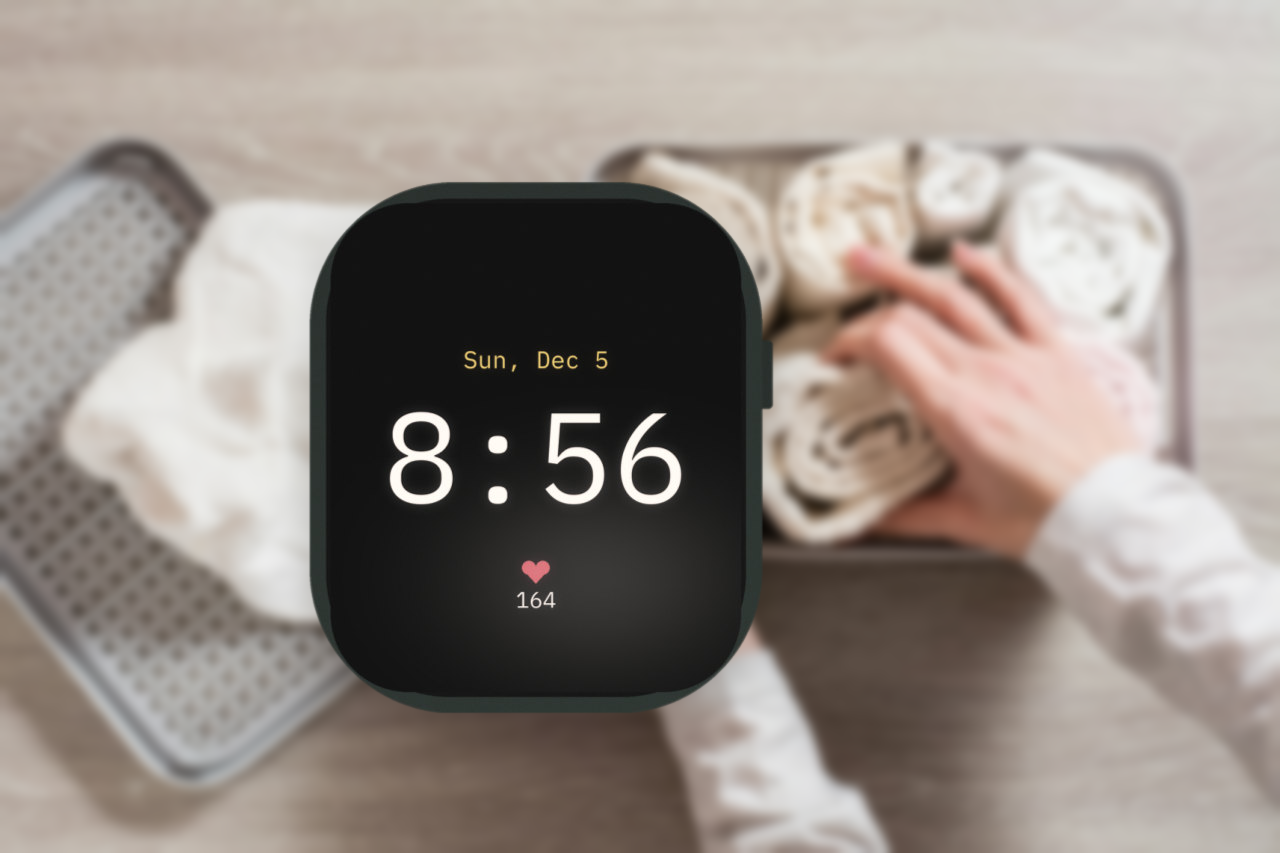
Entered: 8 h 56 min
